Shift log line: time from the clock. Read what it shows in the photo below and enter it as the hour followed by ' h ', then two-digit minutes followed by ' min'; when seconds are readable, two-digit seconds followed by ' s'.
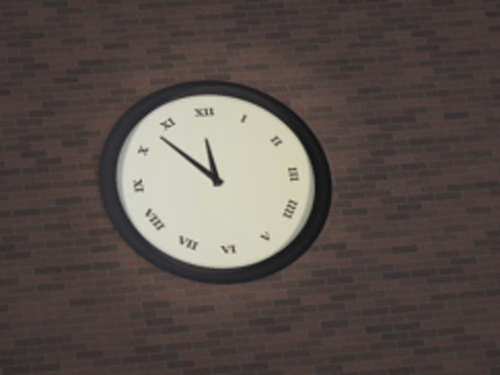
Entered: 11 h 53 min
